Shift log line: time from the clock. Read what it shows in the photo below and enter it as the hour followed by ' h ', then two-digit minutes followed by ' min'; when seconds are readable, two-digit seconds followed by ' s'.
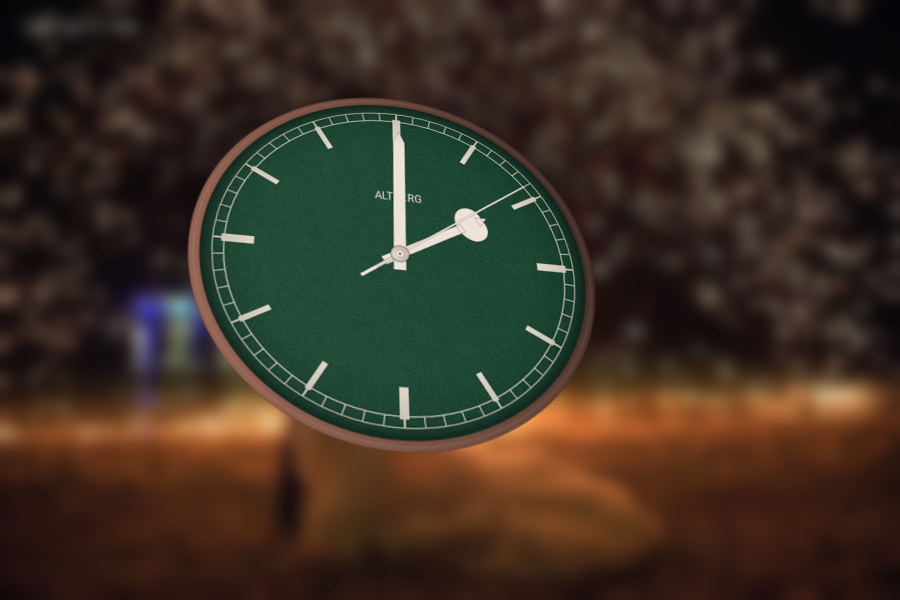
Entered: 2 h 00 min 09 s
